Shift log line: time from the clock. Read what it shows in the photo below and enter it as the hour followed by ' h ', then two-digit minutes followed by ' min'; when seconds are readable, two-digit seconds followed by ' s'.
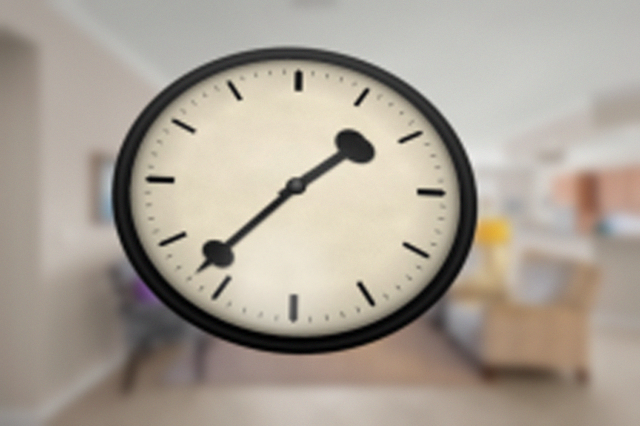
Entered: 1 h 37 min
